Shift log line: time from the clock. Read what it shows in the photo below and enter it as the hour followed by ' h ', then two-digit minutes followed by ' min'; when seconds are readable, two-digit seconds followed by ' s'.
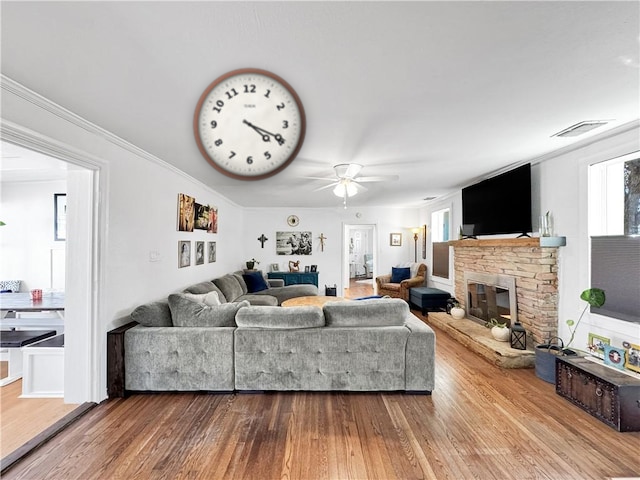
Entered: 4 h 19 min
